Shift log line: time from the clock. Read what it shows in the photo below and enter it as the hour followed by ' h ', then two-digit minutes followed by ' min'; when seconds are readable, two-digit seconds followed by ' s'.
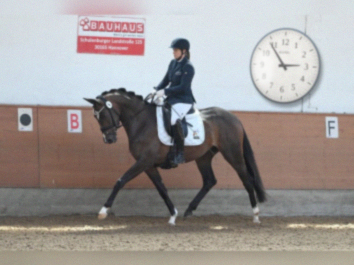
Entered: 2 h 54 min
